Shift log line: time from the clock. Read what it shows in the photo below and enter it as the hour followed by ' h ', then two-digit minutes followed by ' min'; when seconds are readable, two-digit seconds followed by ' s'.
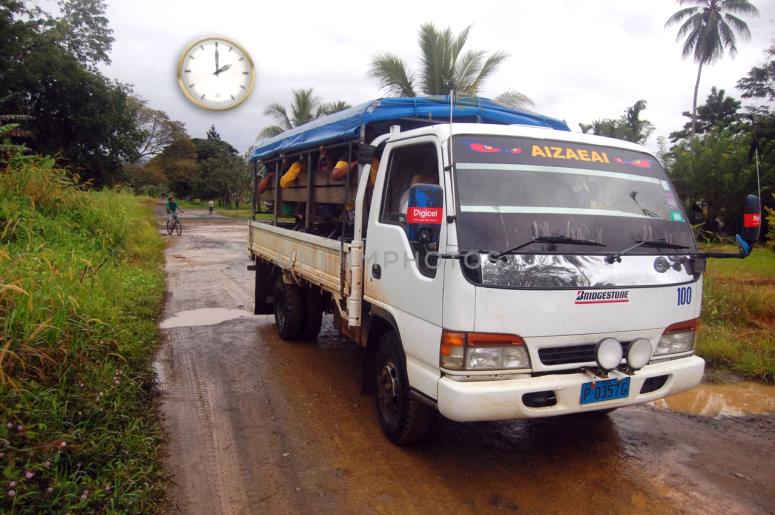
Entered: 2 h 00 min
